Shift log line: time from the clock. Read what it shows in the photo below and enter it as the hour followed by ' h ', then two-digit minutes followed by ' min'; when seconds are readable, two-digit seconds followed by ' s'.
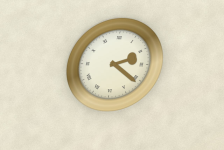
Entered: 2 h 21 min
